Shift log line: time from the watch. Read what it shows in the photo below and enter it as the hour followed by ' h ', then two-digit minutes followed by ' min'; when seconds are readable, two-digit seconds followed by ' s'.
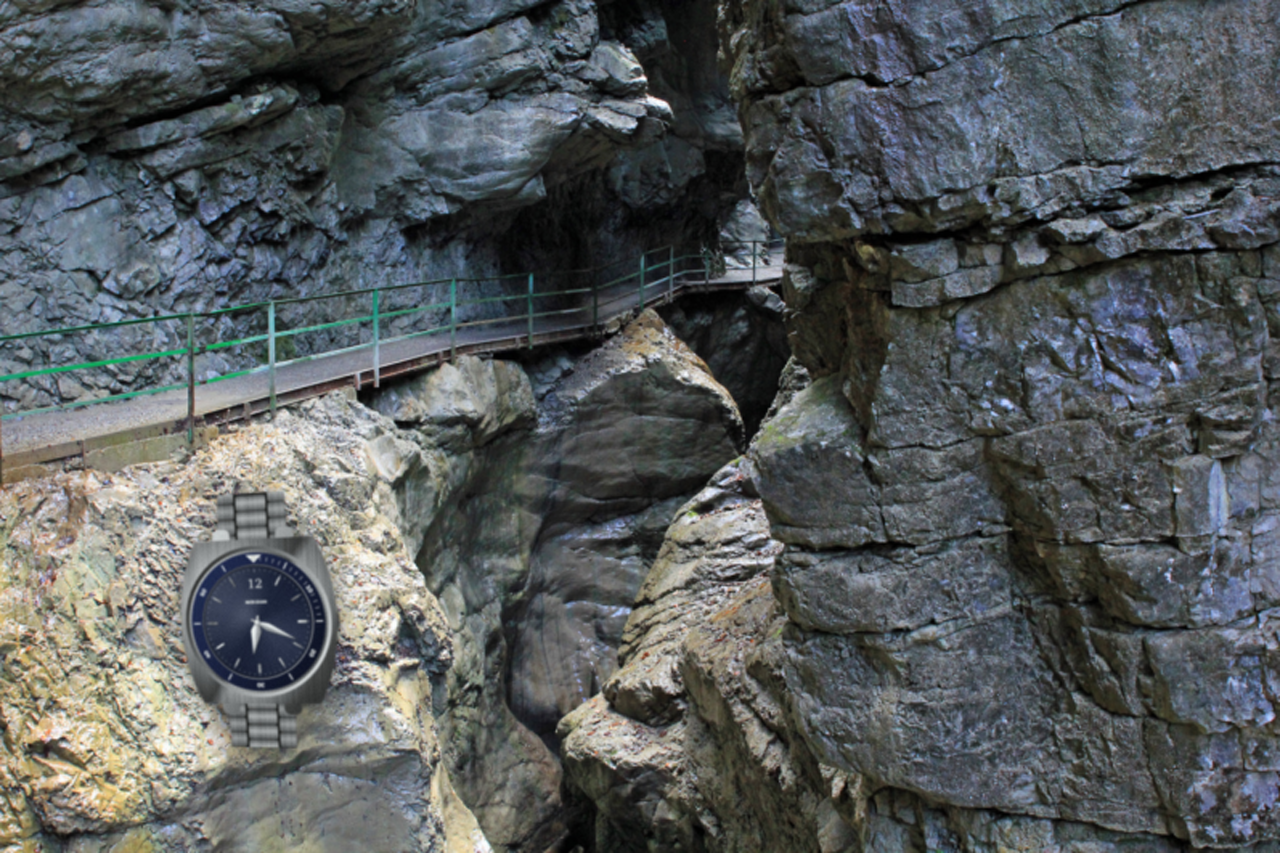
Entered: 6 h 19 min
